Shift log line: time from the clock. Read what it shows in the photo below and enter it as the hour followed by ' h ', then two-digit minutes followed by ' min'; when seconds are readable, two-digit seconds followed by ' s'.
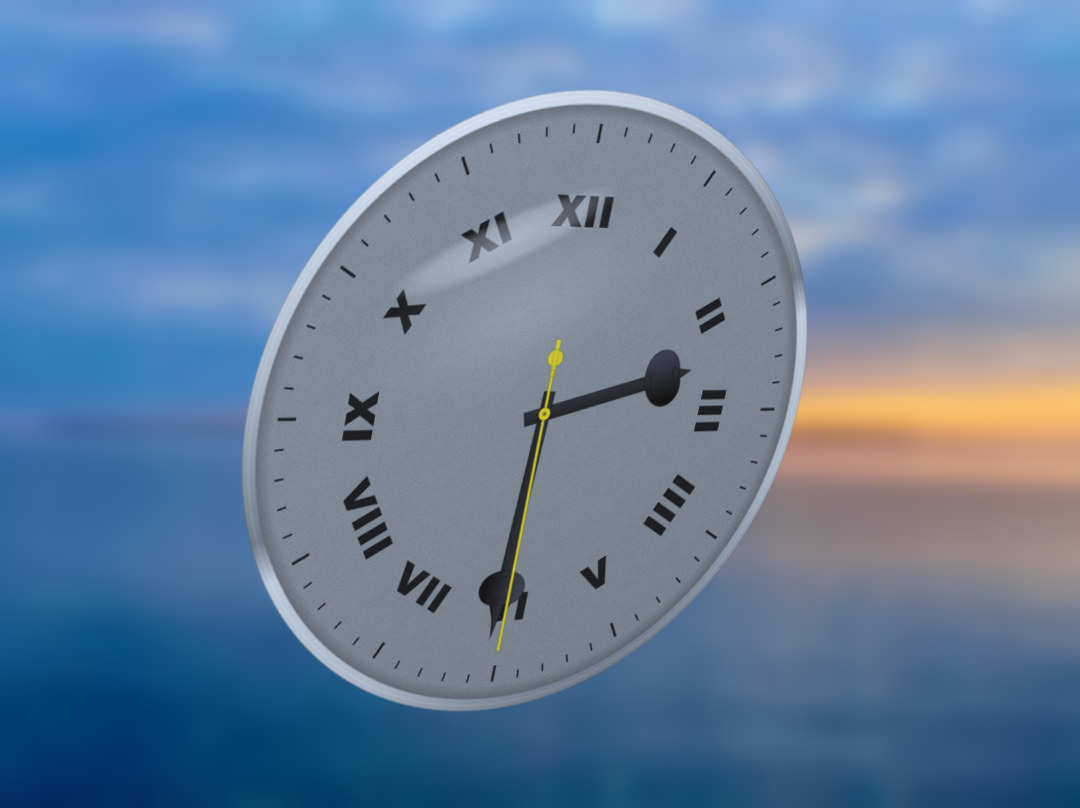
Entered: 2 h 30 min 30 s
